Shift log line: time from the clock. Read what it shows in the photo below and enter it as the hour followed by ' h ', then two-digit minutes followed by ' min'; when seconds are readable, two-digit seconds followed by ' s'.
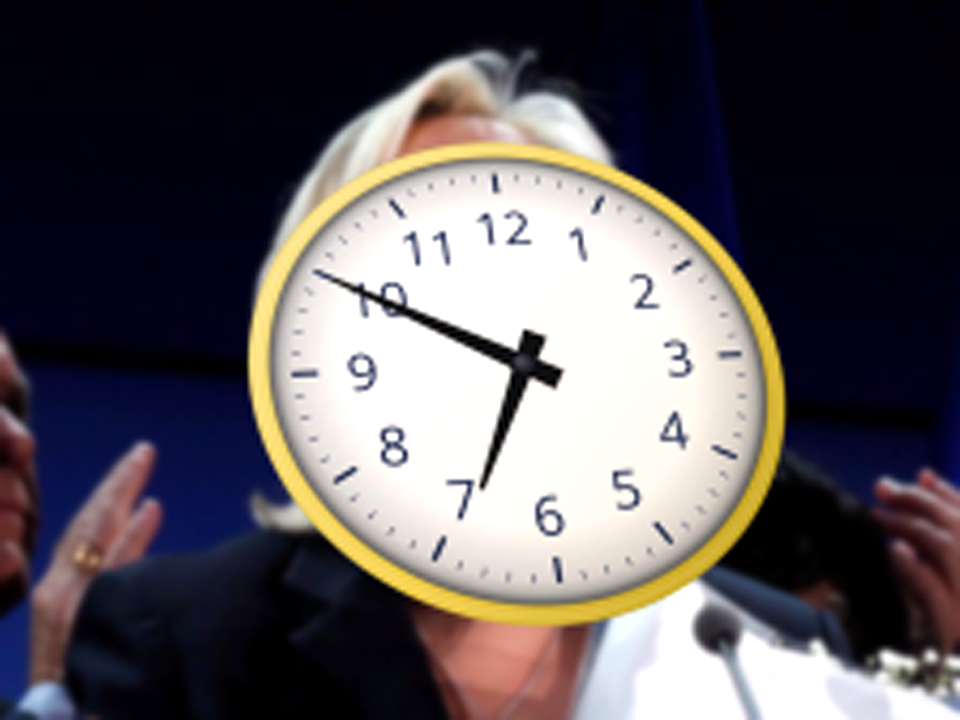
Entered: 6 h 50 min
